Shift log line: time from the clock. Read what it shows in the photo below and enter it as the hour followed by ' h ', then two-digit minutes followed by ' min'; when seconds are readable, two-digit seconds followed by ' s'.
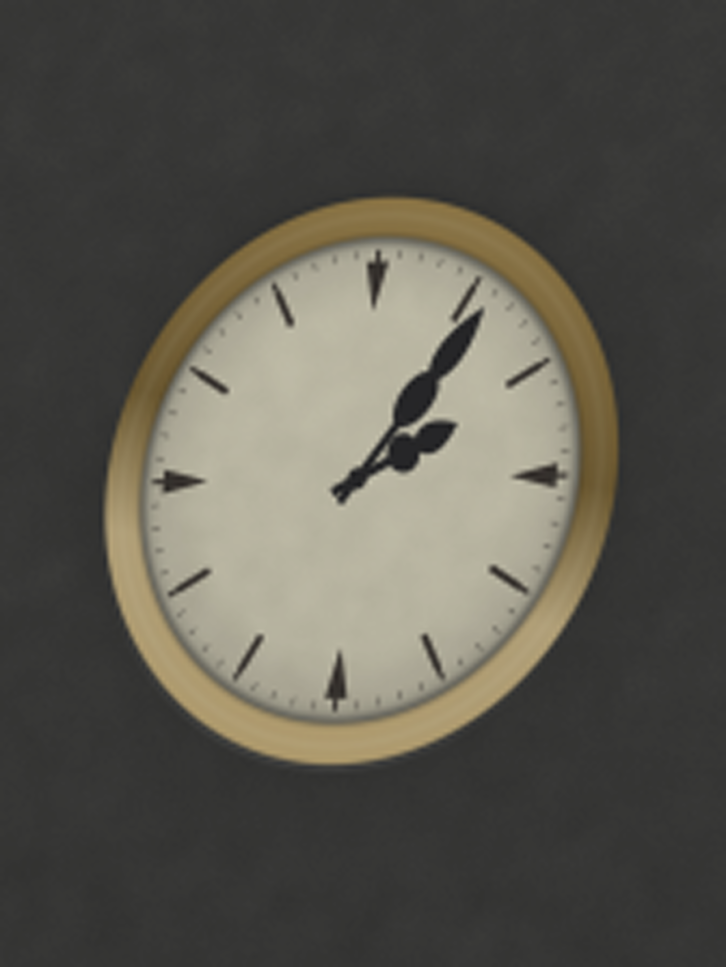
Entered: 2 h 06 min
